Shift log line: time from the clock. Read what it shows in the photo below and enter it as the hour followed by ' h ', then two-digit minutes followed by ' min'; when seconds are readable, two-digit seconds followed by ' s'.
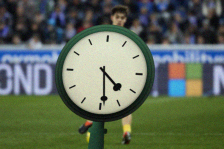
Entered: 4 h 29 min
